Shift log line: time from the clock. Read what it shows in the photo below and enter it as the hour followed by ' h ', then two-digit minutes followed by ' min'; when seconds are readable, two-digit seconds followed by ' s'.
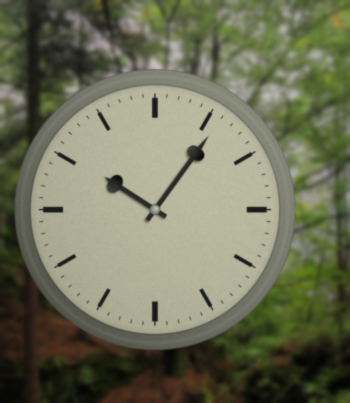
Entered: 10 h 06 min
